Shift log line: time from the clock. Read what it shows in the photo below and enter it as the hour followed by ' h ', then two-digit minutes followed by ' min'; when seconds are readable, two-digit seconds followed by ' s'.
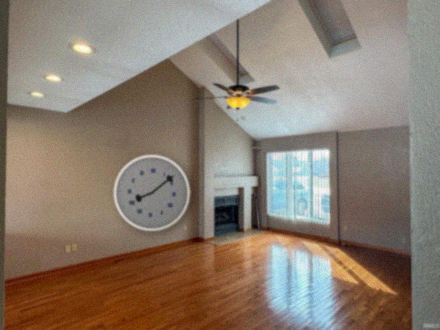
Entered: 8 h 08 min
